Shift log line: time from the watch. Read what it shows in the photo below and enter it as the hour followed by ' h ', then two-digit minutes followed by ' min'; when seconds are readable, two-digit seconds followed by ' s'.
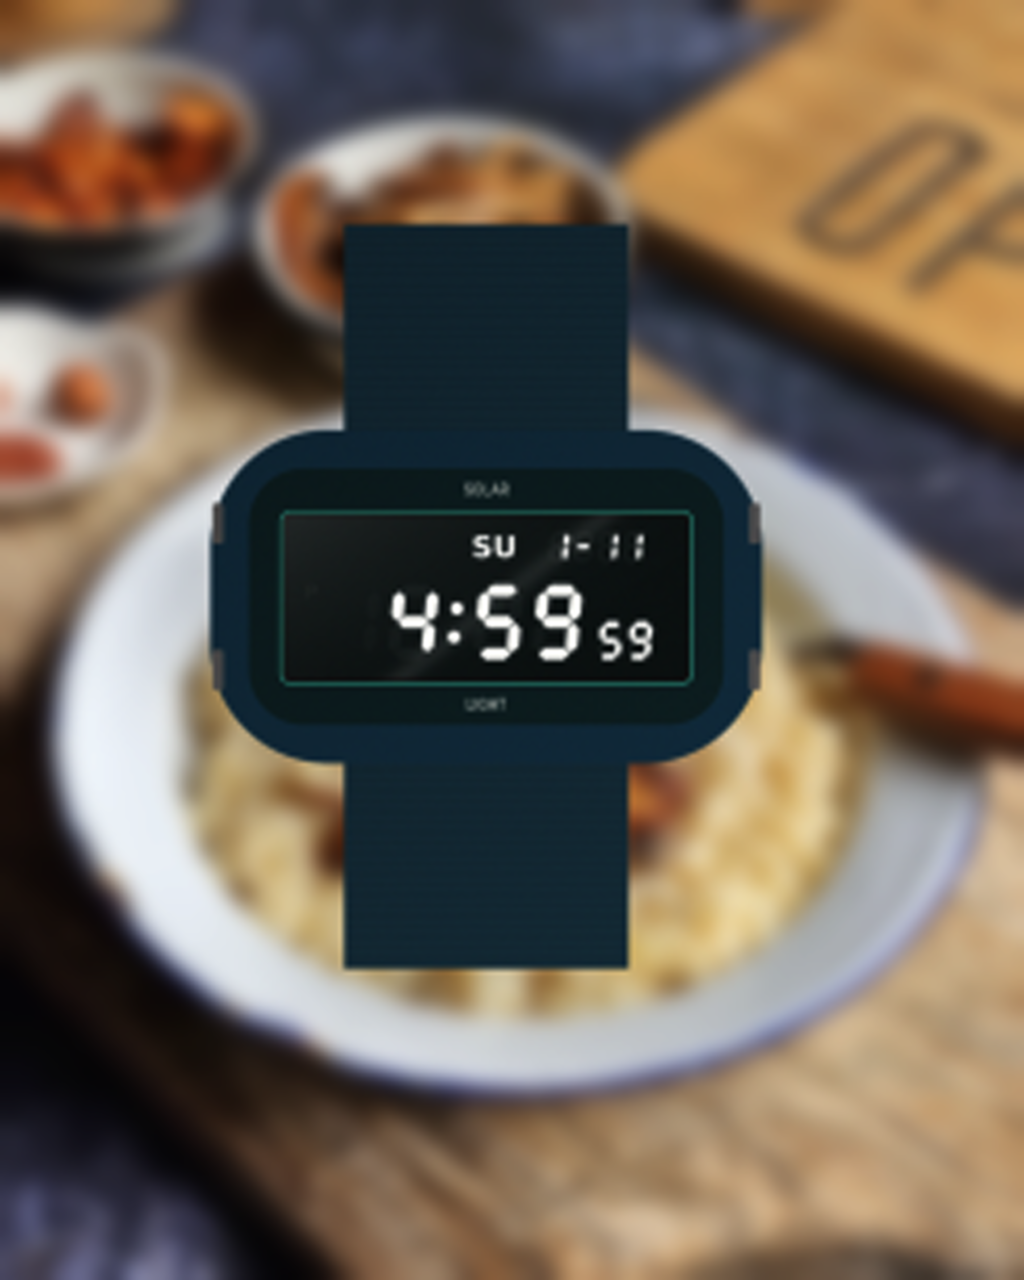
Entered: 4 h 59 min 59 s
